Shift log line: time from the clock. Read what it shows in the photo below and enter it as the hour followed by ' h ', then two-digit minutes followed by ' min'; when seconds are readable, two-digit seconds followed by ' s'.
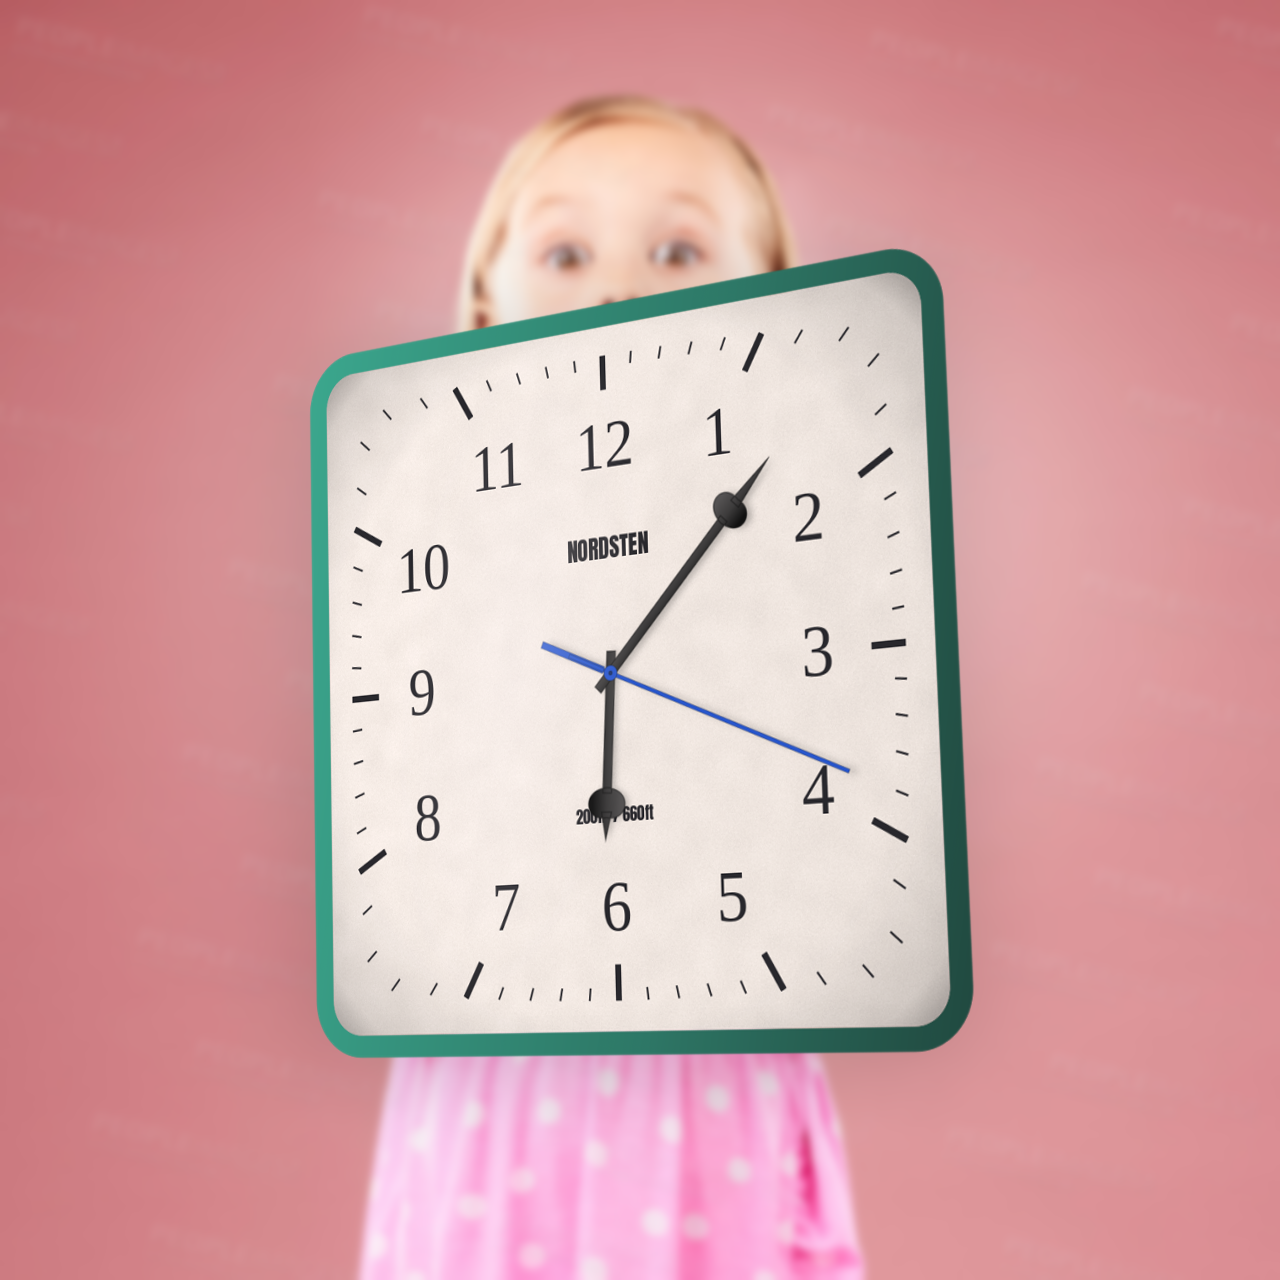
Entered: 6 h 07 min 19 s
